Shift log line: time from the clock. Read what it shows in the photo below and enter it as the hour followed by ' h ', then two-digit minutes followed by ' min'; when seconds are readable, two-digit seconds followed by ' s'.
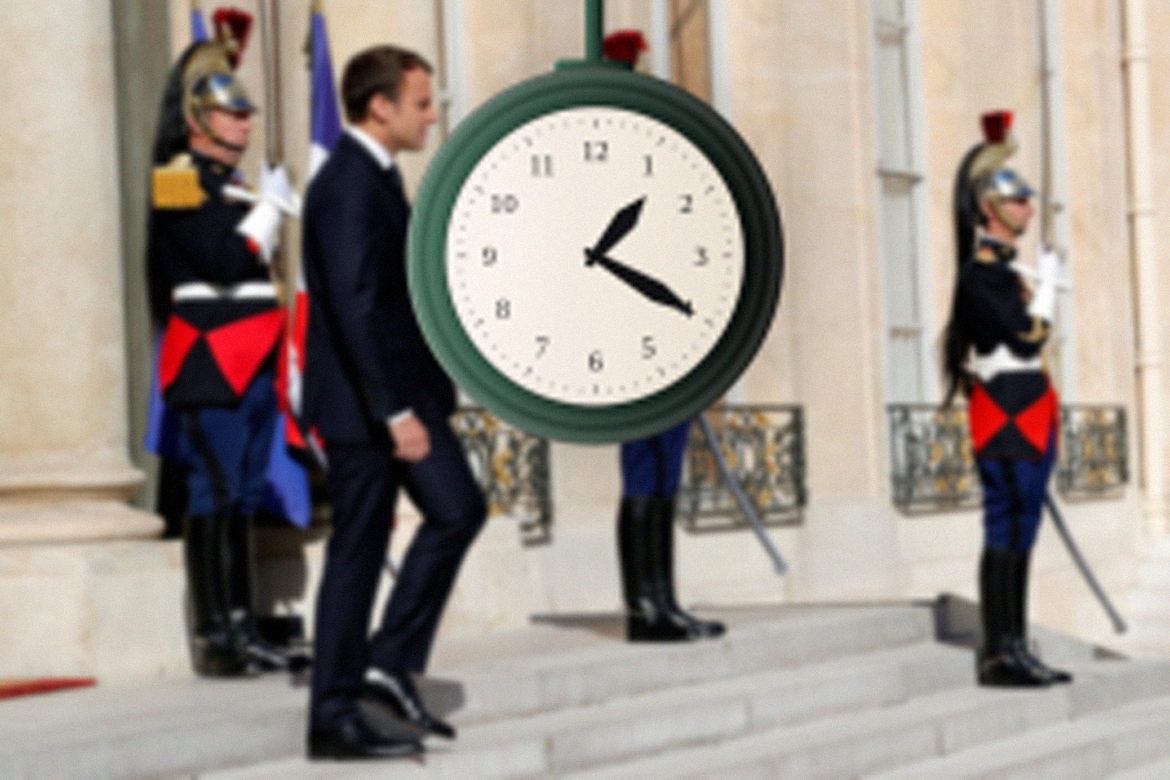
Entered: 1 h 20 min
